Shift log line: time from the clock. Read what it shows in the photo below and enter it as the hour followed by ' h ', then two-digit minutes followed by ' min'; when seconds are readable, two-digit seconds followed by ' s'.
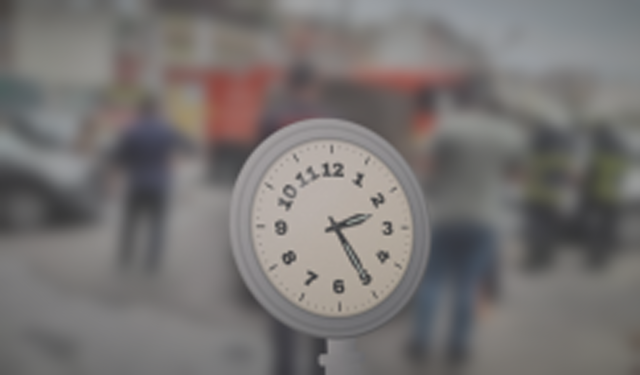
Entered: 2 h 25 min
